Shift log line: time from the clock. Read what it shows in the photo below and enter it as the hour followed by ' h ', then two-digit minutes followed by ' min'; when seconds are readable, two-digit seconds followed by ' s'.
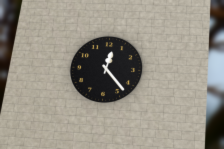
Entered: 12 h 23 min
